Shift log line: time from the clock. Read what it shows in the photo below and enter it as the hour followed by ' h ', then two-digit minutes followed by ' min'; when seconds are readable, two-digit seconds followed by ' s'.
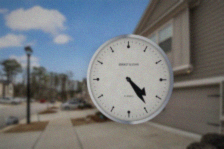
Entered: 4 h 24 min
